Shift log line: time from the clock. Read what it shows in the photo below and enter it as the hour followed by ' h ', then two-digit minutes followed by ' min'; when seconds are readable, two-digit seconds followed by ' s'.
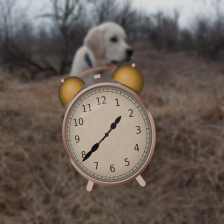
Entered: 1 h 39 min
